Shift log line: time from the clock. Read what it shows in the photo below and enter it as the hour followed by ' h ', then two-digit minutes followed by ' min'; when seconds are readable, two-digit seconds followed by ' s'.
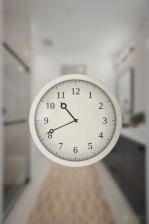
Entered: 10 h 41 min
